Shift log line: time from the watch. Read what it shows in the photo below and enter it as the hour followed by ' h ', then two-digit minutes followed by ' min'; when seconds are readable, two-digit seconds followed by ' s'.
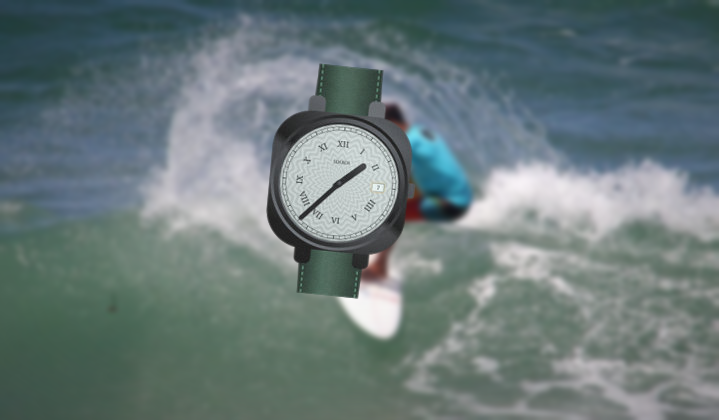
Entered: 1 h 37 min
